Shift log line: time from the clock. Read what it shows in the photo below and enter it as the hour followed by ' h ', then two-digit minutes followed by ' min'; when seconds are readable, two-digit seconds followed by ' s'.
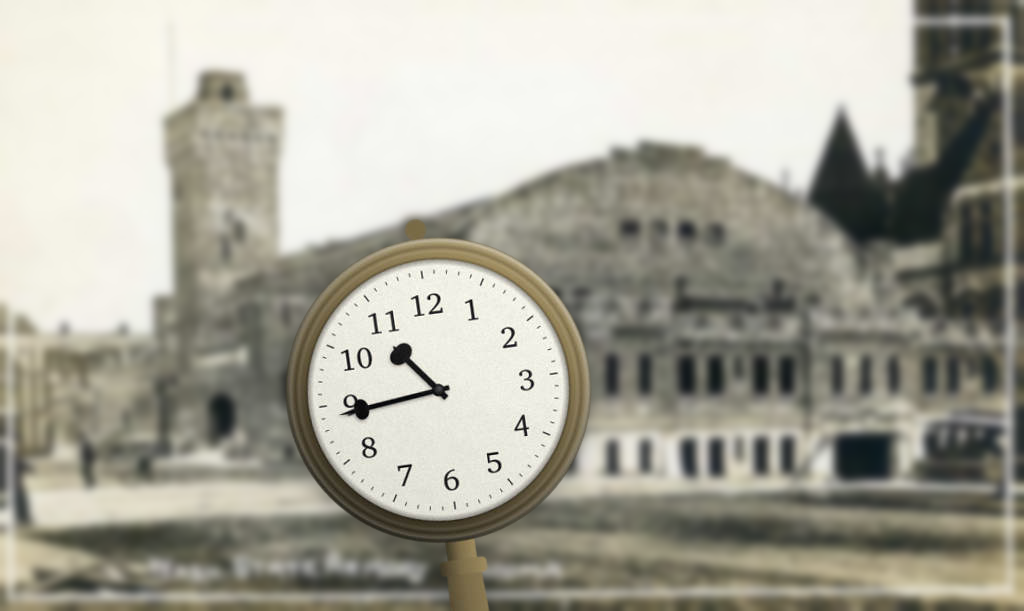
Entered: 10 h 44 min
